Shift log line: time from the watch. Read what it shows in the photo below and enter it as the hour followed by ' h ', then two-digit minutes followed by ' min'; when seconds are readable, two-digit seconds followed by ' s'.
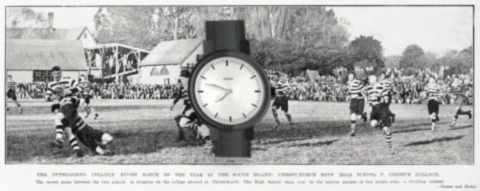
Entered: 7 h 48 min
